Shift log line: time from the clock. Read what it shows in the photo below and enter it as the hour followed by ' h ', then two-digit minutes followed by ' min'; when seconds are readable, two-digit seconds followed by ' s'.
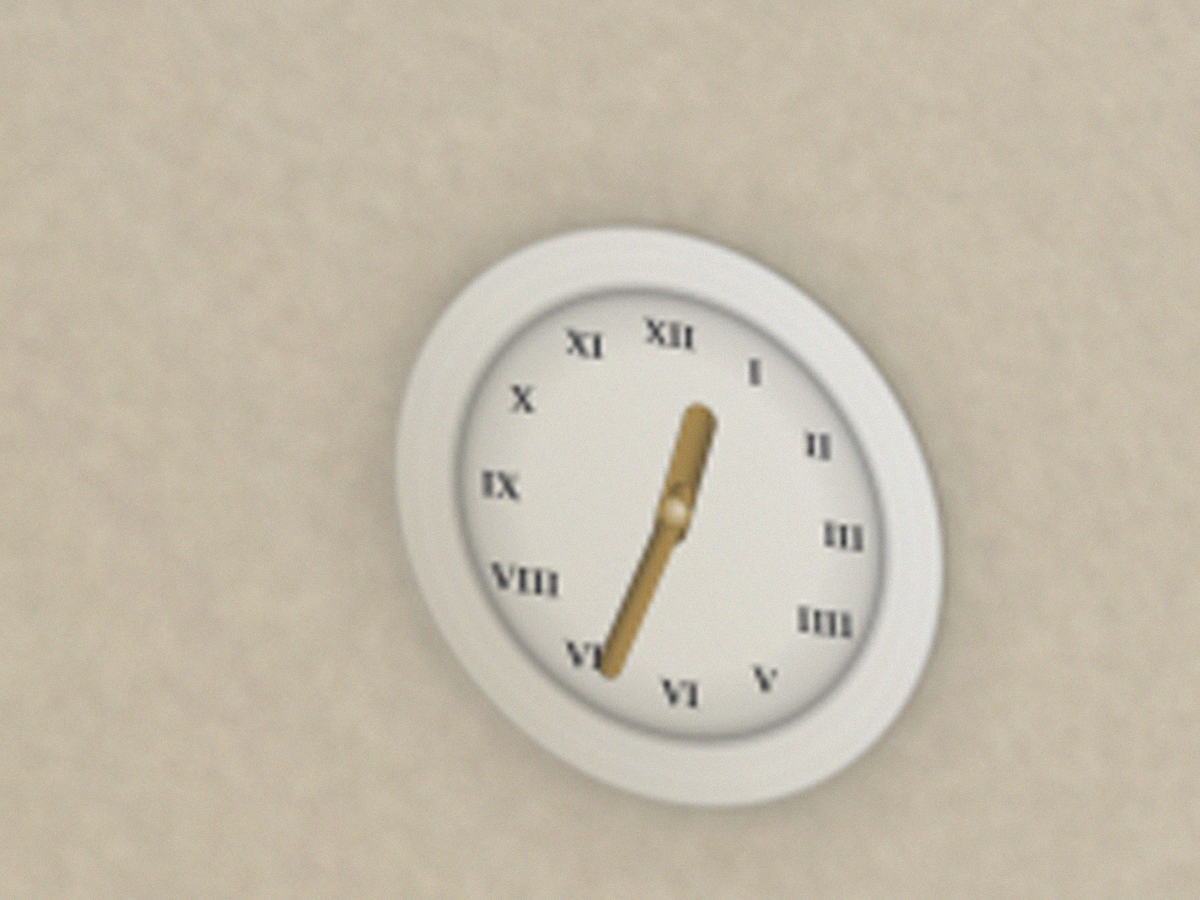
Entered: 12 h 34 min
